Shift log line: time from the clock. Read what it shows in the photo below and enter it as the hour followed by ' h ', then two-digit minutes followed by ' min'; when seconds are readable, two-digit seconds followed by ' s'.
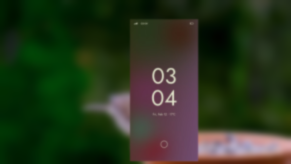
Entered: 3 h 04 min
